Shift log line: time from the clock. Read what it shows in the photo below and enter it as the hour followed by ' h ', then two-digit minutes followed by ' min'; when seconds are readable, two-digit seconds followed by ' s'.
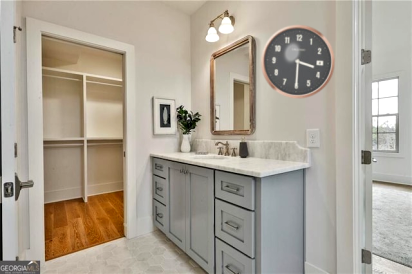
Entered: 3 h 30 min
